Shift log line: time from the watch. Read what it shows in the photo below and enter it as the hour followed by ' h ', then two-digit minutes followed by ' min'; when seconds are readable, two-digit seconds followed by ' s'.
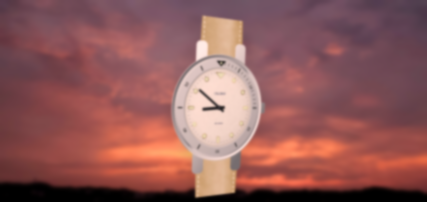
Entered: 8 h 51 min
